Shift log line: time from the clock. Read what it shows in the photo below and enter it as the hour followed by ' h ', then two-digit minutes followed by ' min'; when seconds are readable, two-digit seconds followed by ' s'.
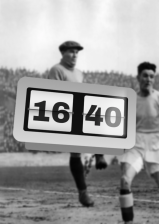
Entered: 16 h 40 min
